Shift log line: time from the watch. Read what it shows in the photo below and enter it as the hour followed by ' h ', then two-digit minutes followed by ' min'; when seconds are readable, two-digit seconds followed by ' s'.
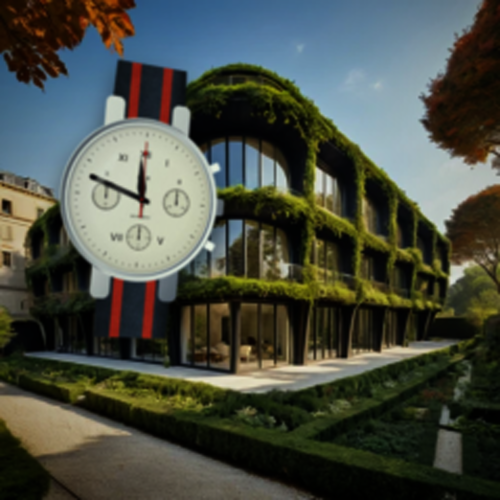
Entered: 11 h 48 min
